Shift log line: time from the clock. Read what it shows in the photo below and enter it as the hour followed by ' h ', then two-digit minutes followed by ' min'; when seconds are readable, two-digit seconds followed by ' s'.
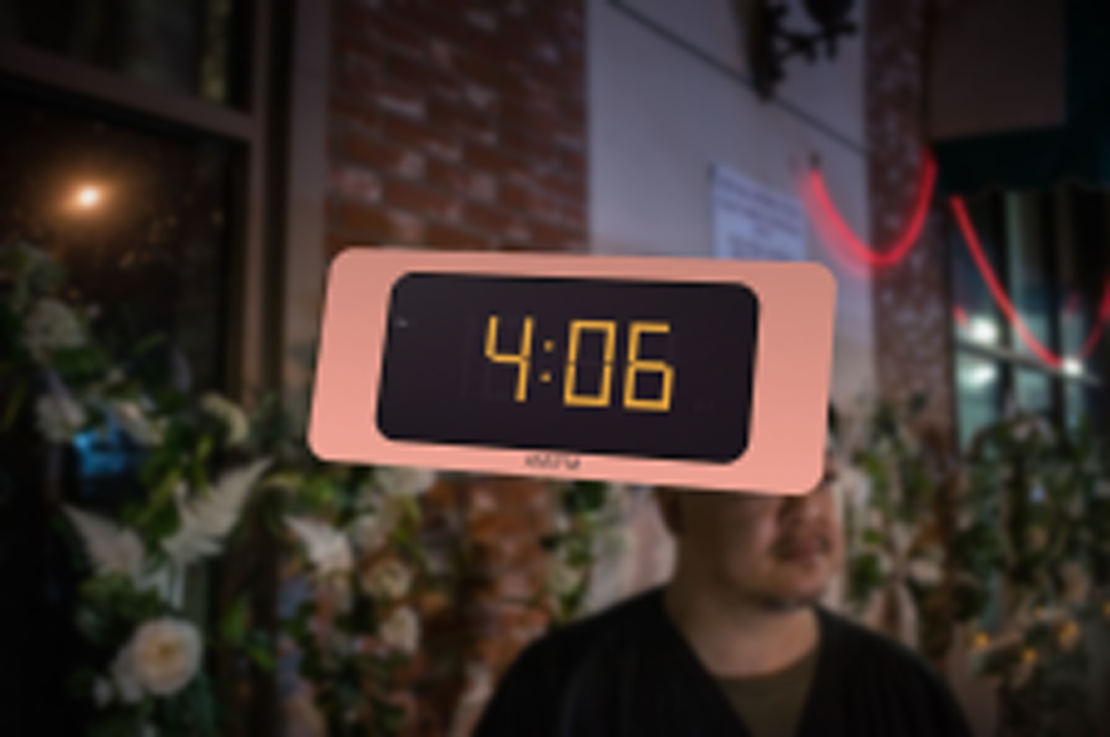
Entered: 4 h 06 min
